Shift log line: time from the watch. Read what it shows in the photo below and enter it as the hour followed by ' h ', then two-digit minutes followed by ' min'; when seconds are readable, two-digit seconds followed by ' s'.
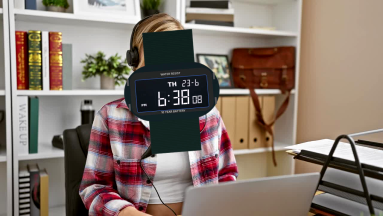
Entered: 6 h 38 min 08 s
